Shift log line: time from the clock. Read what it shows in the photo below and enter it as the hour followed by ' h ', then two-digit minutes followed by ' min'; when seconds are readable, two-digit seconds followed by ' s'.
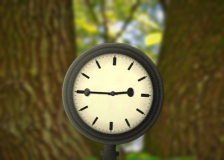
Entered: 2 h 45 min
